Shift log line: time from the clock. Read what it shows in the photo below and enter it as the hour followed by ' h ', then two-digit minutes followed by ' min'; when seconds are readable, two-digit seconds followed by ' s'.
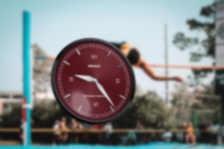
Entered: 9 h 24 min
